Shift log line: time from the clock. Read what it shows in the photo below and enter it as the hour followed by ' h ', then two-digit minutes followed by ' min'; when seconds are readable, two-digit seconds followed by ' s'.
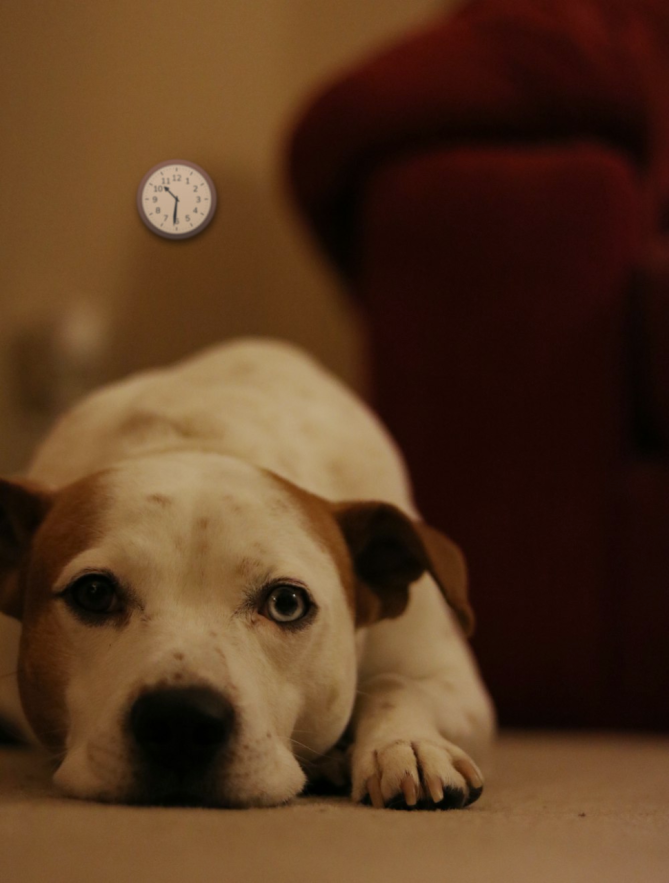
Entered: 10 h 31 min
